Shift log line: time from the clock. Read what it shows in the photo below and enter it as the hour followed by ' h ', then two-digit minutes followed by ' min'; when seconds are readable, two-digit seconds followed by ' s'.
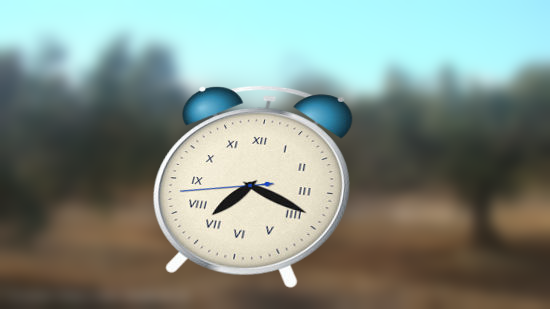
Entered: 7 h 18 min 43 s
